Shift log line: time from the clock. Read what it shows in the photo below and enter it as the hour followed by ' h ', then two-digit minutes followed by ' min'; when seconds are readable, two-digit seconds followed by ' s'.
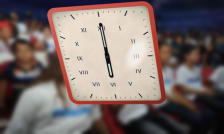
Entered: 6 h 00 min
